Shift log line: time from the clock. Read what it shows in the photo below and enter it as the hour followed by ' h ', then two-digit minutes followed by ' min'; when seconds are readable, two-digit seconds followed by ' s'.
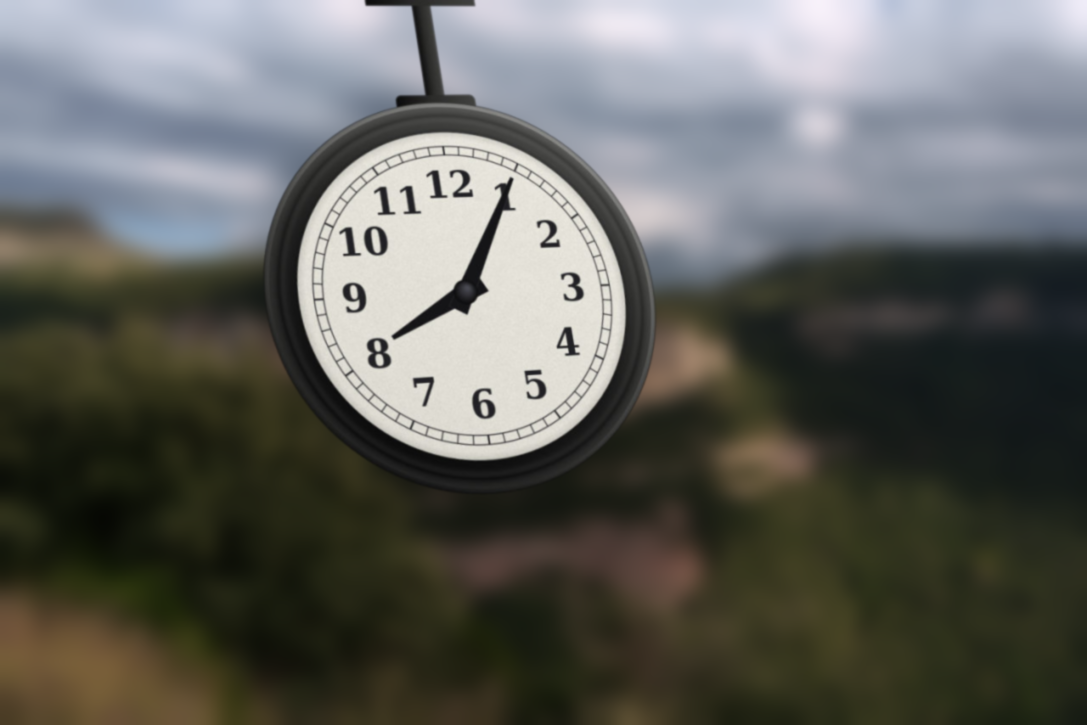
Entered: 8 h 05 min
